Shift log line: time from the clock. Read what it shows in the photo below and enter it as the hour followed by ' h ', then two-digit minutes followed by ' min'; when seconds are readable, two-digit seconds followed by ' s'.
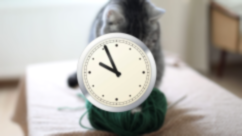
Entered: 9 h 56 min
